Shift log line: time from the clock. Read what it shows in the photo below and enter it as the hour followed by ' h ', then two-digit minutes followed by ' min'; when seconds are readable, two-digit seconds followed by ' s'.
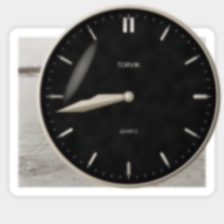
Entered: 8 h 43 min
